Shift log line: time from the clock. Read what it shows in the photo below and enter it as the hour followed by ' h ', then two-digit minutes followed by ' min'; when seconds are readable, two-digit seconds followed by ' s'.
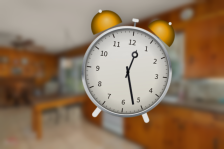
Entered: 12 h 27 min
